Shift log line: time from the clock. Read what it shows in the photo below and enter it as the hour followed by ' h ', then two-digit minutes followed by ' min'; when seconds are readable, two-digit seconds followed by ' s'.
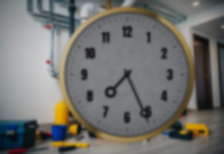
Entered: 7 h 26 min
